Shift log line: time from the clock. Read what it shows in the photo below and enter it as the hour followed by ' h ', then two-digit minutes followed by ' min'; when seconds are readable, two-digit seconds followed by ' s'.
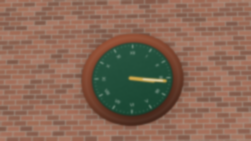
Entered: 3 h 16 min
